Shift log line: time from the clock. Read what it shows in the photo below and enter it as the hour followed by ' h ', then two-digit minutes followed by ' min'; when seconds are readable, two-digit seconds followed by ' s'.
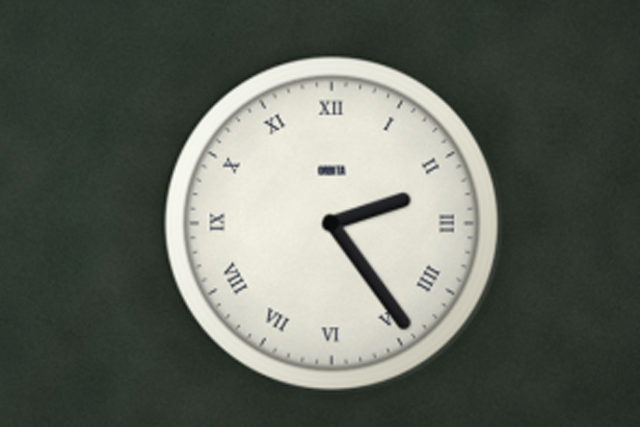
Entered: 2 h 24 min
